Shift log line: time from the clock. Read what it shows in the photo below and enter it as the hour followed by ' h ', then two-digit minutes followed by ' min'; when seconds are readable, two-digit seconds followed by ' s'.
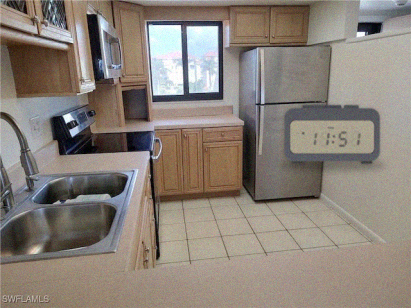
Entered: 11 h 51 min
